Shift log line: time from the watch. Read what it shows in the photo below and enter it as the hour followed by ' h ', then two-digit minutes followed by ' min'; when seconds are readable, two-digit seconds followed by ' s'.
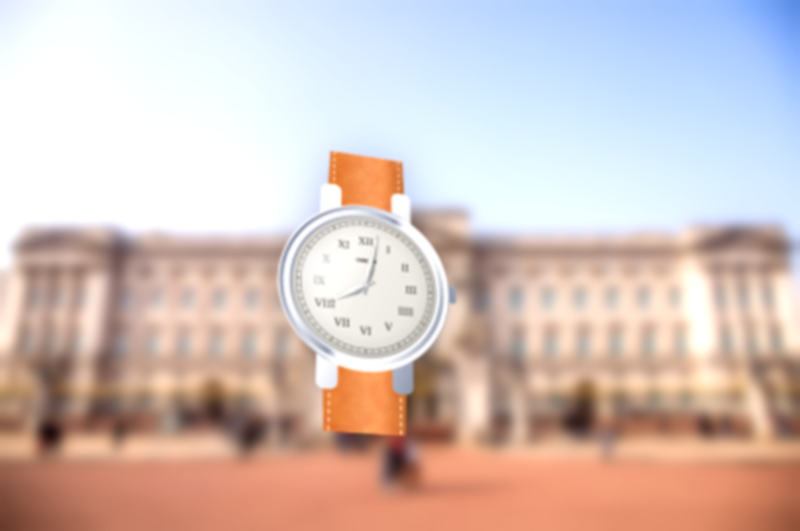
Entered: 8 h 02 min
